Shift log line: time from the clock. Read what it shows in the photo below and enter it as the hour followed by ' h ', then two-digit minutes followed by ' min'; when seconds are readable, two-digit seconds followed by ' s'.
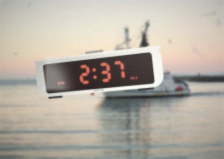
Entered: 2 h 37 min
